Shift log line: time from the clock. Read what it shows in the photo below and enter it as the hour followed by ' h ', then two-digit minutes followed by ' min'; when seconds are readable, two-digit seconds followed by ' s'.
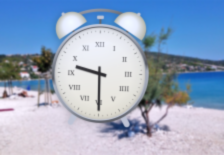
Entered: 9 h 30 min
